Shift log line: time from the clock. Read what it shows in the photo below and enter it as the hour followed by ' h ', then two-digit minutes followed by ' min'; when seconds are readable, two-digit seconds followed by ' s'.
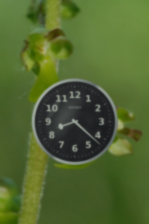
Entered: 8 h 22 min
